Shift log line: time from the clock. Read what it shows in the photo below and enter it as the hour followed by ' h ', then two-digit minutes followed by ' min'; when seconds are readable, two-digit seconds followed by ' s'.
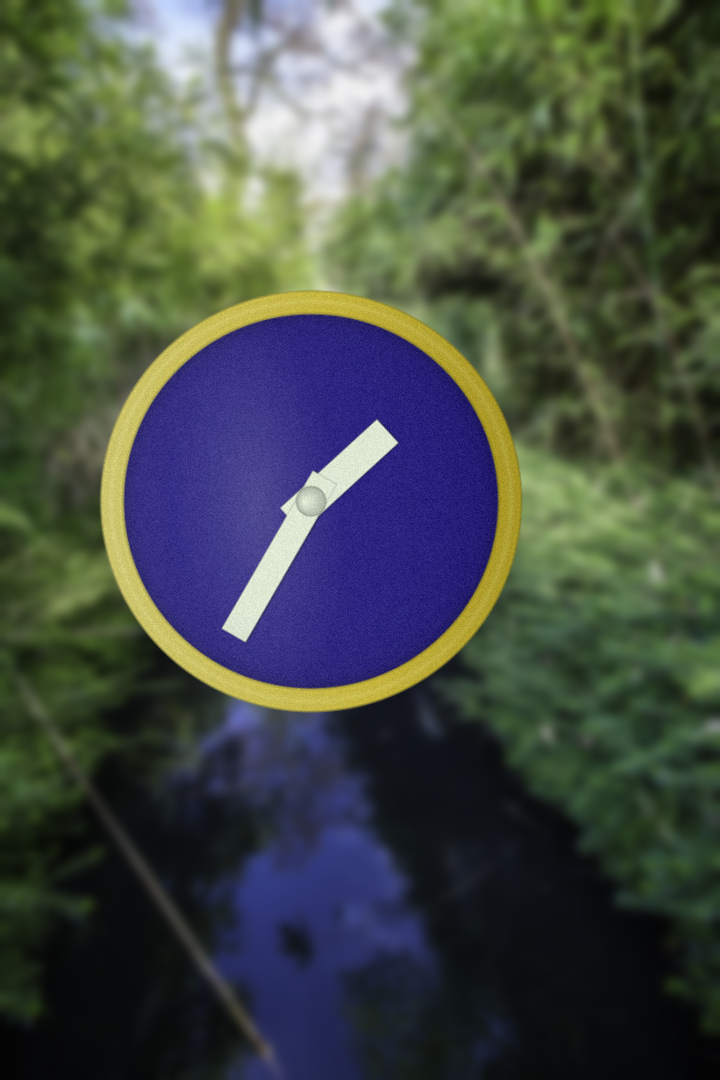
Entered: 1 h 35 min
